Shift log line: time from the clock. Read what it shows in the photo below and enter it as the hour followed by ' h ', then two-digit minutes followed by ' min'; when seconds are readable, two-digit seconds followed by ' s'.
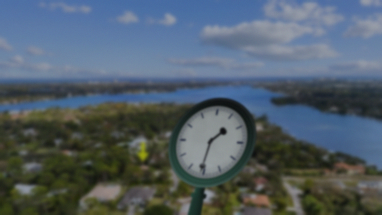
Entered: 1 h 31 min
